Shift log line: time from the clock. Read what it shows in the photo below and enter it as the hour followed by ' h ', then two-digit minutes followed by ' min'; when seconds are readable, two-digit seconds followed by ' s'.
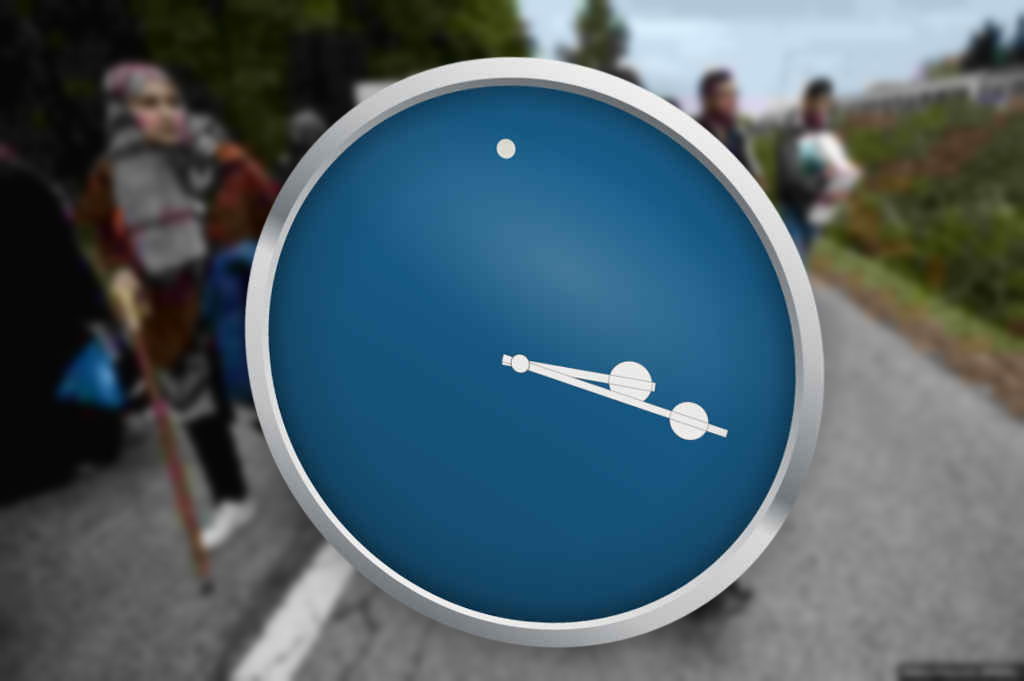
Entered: 3 h 18 min
